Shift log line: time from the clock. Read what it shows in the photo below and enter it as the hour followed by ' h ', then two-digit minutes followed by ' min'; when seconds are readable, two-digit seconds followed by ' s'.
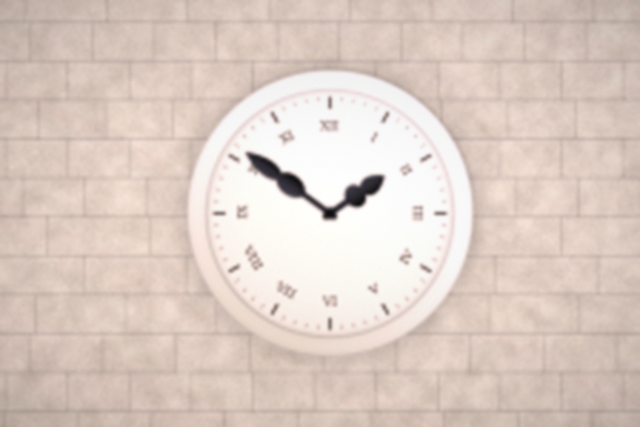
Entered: 1 h 51 min
